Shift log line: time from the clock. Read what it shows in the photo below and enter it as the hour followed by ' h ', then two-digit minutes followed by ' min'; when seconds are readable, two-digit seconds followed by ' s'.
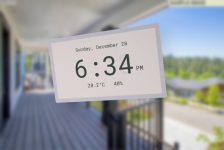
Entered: 6 h 34 min
